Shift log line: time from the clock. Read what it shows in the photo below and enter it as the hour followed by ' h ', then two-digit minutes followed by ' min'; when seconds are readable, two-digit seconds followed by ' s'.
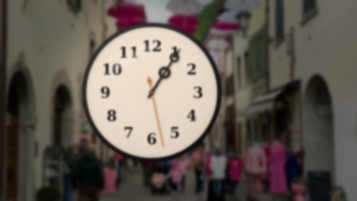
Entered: 1 h 05 min 28 s
